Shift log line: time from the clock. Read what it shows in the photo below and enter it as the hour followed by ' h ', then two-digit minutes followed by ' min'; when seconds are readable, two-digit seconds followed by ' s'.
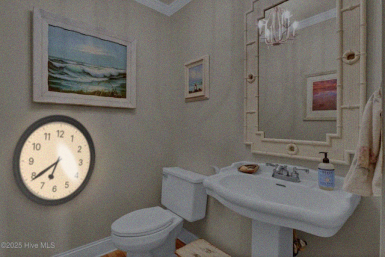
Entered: 6 h 39 min
